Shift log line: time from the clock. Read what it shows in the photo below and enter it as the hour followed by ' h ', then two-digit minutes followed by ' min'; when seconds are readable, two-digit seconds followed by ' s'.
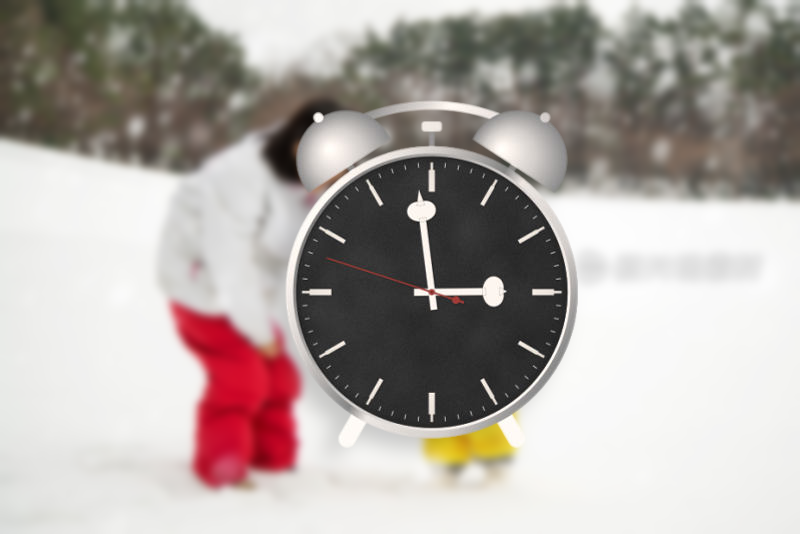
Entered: 2 h 58 min 48 s
